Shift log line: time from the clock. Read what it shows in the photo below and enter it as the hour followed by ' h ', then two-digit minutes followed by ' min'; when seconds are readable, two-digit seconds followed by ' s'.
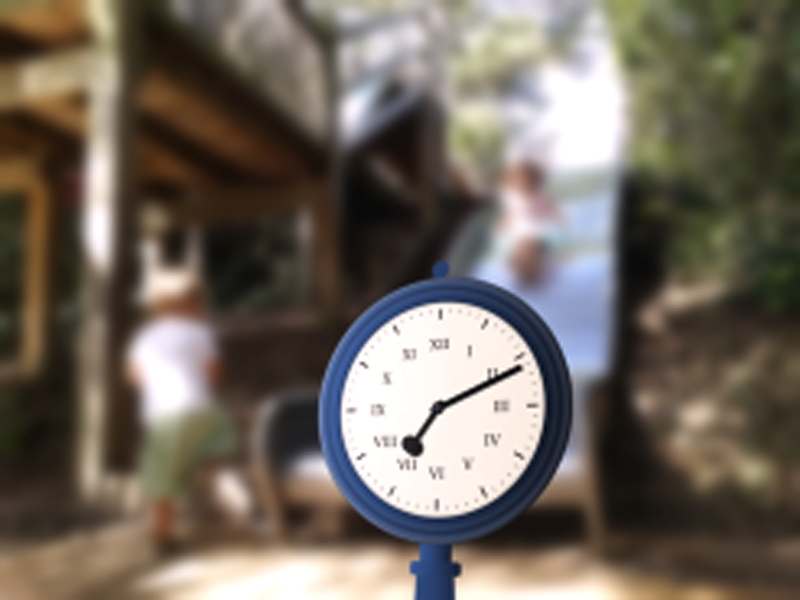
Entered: 7 h 11 min
